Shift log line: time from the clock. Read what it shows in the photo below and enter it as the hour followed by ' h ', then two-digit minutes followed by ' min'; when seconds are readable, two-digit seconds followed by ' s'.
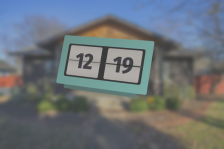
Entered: 12 h 19 min
